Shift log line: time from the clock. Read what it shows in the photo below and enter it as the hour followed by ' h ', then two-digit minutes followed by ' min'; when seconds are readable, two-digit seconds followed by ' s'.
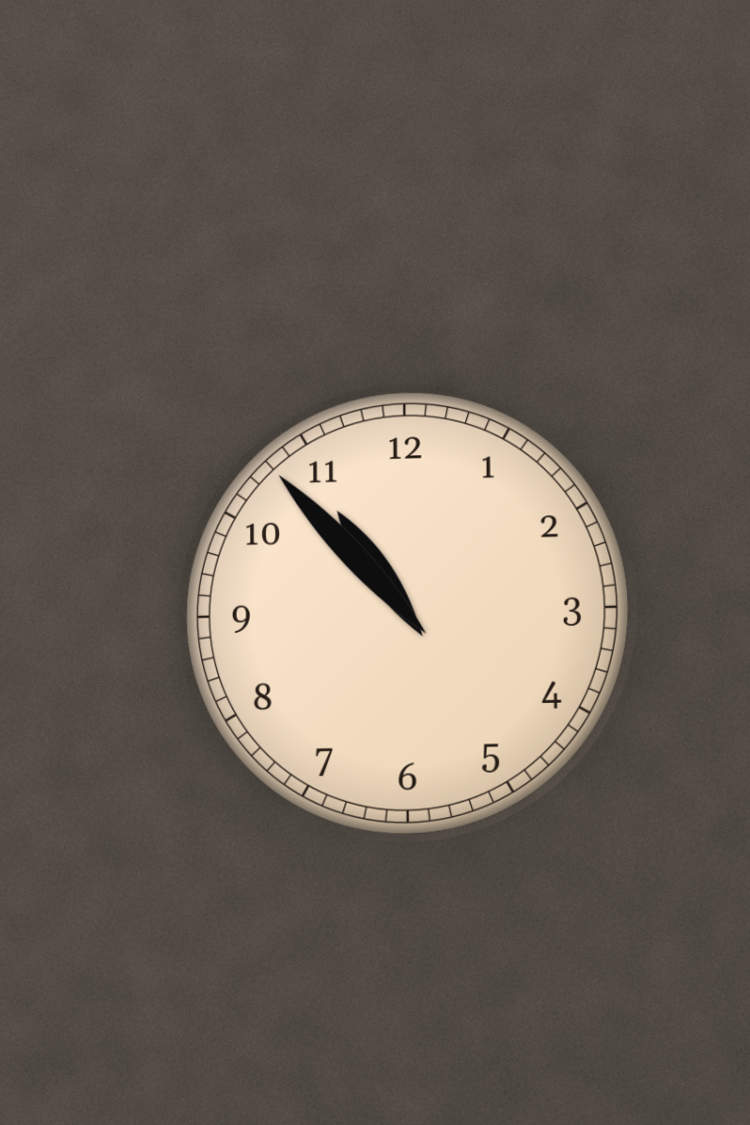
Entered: 10 h 53 min
